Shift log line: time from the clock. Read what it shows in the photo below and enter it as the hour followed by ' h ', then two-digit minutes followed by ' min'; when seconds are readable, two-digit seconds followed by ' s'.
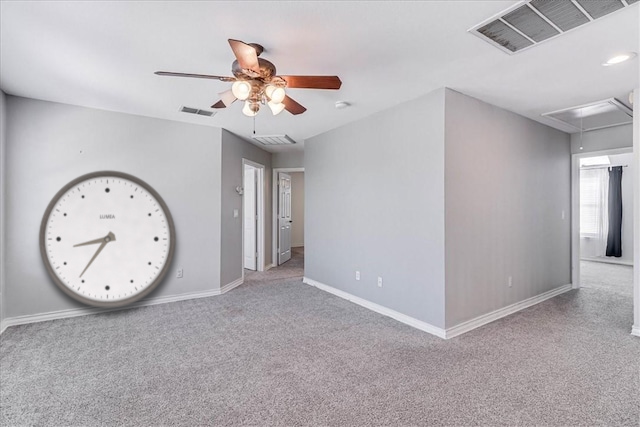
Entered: 8 h 36 min
